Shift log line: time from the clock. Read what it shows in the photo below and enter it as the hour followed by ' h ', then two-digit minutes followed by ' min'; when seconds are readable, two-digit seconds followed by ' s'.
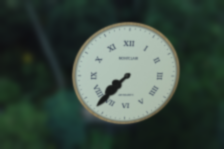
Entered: 7 h 37 min
